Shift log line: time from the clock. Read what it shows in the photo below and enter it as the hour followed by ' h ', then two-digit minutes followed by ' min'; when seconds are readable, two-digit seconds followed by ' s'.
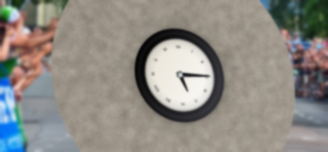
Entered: 5 h 15 min
